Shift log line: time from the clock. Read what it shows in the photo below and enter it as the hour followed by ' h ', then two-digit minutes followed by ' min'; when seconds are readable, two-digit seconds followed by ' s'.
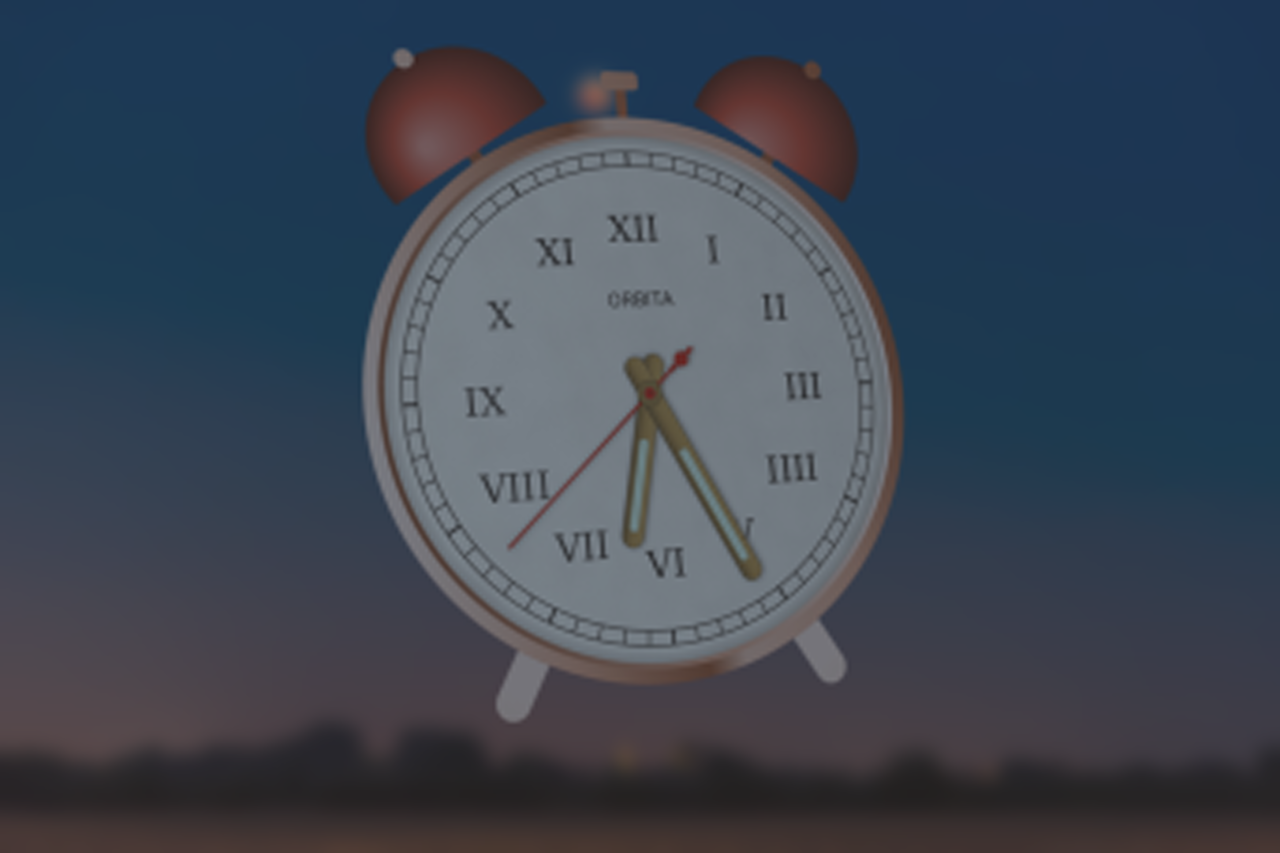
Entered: 6 h 25 min 38 s
